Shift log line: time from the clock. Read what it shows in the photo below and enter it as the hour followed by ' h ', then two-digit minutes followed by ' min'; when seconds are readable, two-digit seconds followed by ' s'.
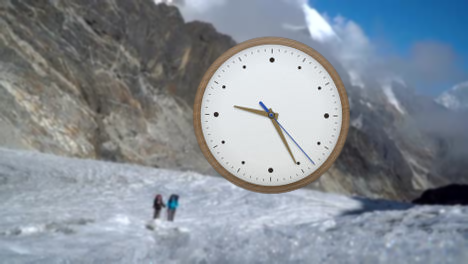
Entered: 9 h 25 min 23 s
